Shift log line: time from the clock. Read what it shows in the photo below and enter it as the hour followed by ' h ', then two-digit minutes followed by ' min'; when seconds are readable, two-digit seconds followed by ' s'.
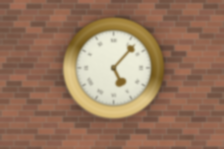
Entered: 5 h 07 min
